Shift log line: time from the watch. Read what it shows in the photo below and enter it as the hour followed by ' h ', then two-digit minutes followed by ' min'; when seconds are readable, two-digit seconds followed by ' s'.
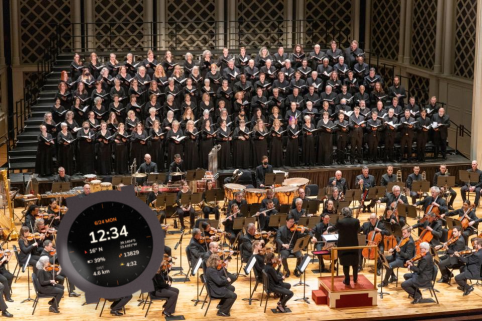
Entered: 12 h 34 min
